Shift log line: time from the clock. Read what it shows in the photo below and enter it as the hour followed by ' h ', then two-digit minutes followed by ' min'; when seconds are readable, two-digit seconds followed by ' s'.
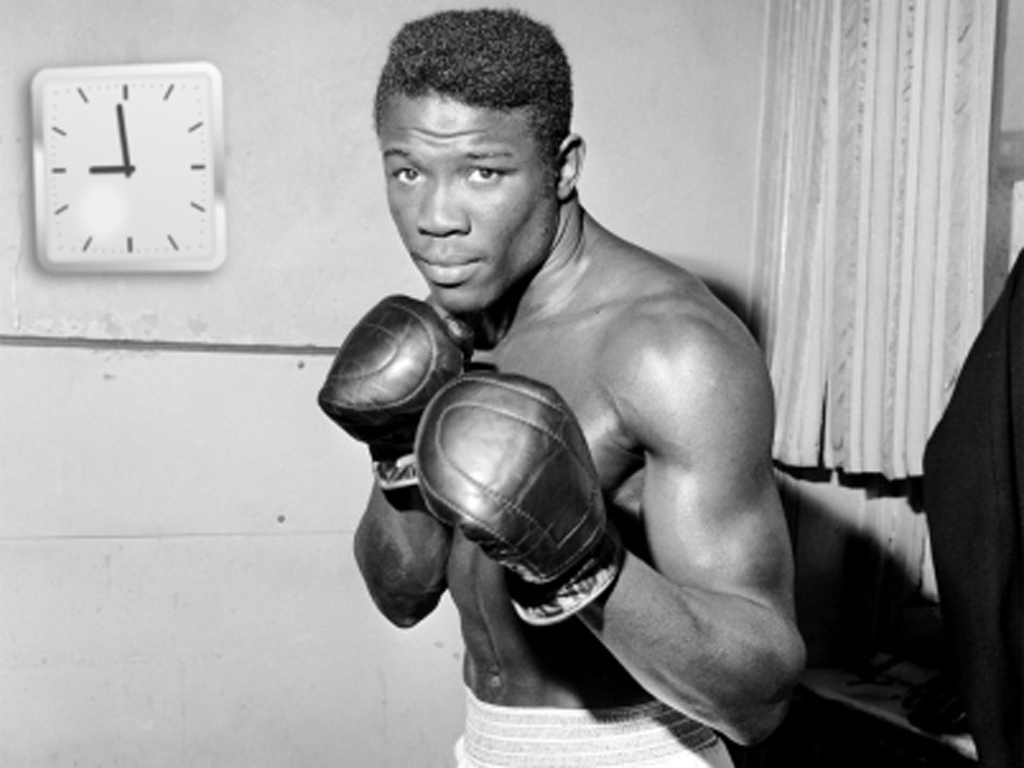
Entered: 8 h 59 min
